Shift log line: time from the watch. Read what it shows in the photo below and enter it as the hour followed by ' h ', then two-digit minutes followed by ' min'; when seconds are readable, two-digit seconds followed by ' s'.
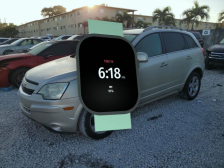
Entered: 6 h 18 min
